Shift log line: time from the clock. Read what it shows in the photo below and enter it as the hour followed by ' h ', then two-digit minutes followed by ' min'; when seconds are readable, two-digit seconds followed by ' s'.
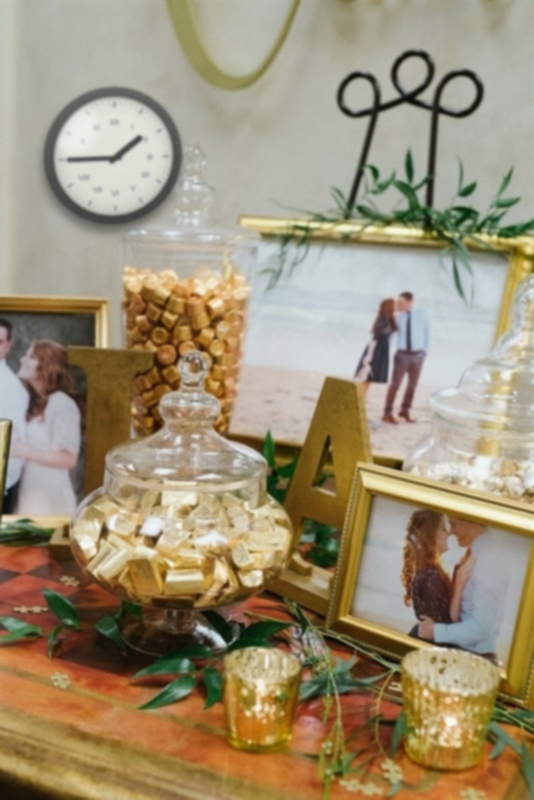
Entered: 1 h 45 min
